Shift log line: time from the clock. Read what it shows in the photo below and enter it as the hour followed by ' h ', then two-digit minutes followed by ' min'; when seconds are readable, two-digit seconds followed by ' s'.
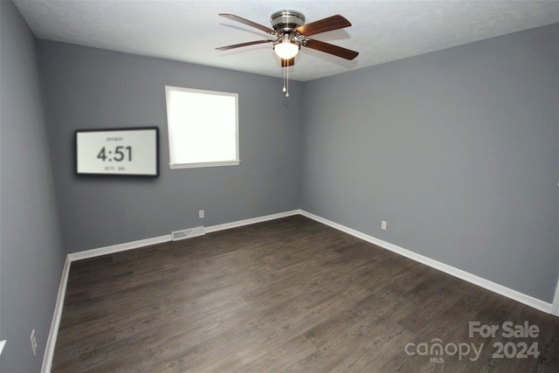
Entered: 4 h 51 min
